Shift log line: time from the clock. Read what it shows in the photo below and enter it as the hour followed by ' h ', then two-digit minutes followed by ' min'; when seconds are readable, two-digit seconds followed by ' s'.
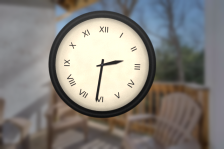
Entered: 2 h 31 min
